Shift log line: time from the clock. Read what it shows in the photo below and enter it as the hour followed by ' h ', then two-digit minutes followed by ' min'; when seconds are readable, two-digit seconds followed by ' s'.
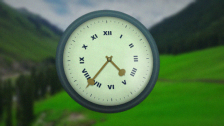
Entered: 4 h 37 min
